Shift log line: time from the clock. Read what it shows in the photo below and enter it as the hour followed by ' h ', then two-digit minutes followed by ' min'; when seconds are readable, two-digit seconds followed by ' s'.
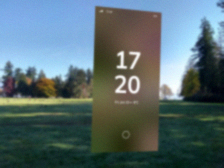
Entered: 17 h 20 min
